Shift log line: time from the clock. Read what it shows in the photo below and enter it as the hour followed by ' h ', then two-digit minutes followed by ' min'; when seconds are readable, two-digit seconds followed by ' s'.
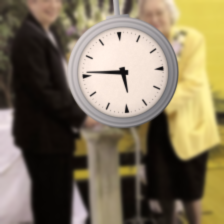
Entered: 5 h 46 min
